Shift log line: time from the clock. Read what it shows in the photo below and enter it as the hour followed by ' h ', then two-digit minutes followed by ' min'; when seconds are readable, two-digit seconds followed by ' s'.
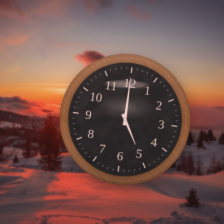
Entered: 5 h 00 min
